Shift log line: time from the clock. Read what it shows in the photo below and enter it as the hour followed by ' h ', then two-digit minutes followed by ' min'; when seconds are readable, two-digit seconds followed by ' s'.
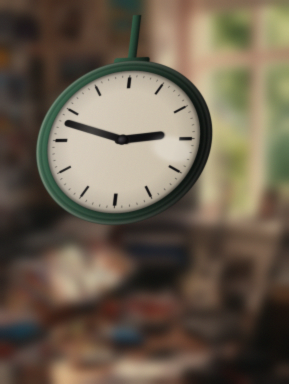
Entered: 2 h 48 min
